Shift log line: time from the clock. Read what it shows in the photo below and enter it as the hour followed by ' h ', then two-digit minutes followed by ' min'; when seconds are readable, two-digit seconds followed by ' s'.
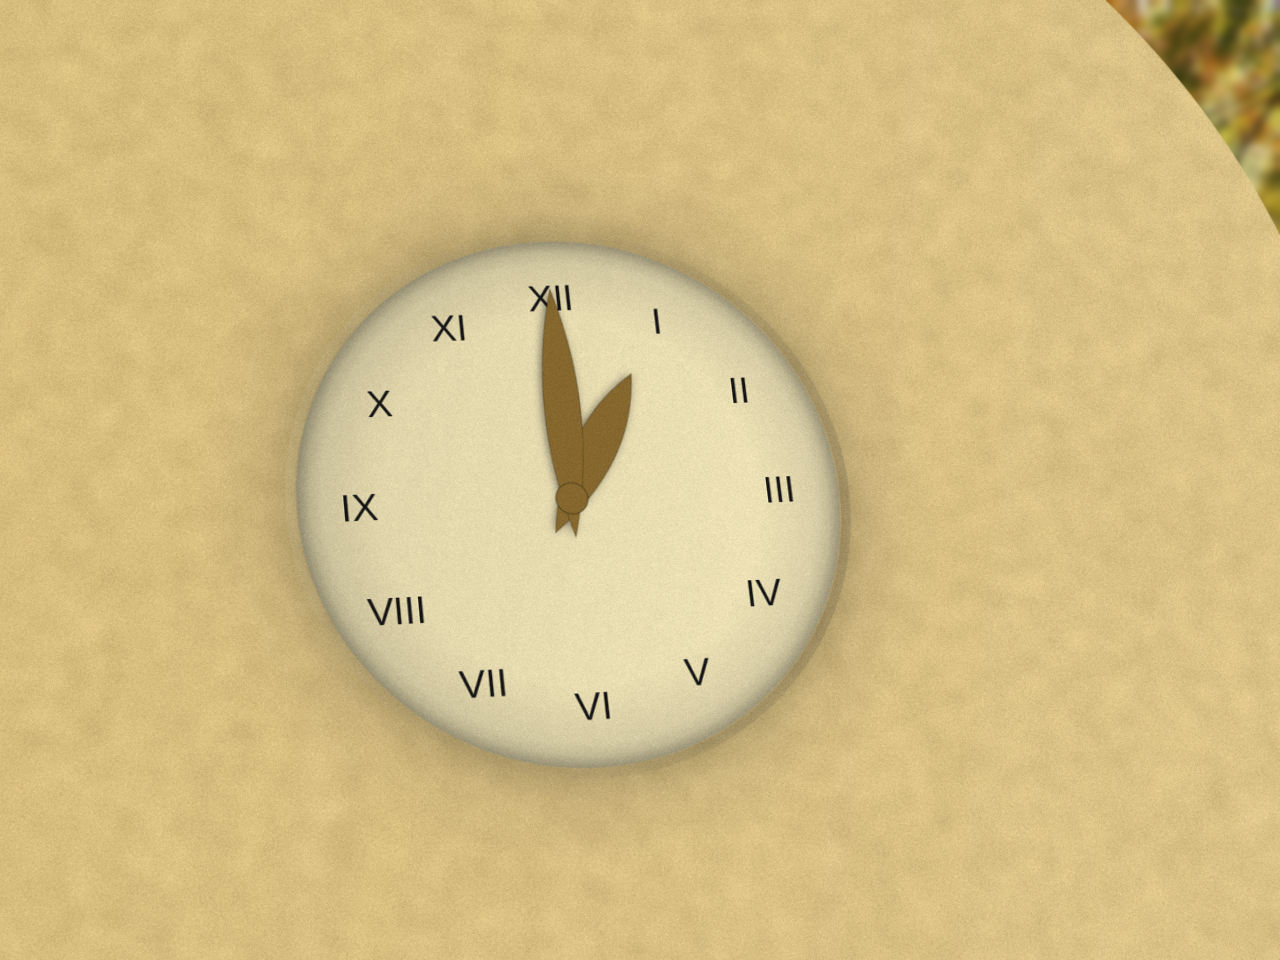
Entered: 1 h 00 min
